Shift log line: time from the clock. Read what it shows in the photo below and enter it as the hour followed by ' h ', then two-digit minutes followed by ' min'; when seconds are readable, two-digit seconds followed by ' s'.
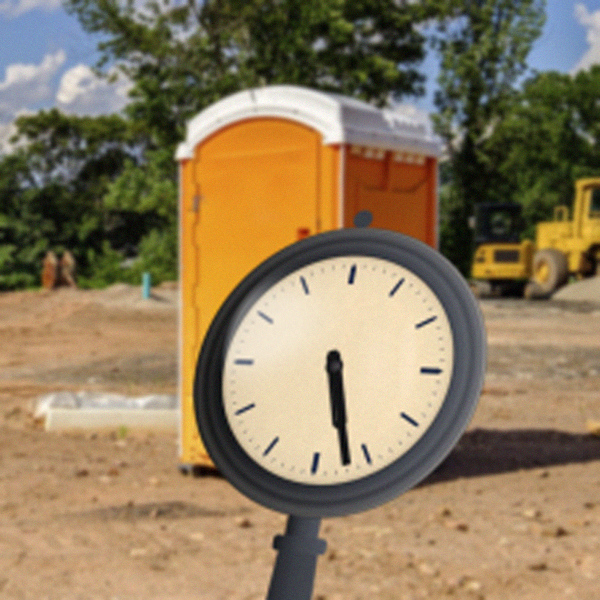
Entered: 5 h 27 min
